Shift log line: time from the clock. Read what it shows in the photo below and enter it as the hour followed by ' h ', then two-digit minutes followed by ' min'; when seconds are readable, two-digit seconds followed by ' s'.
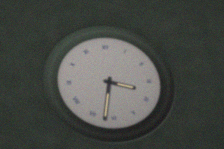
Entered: 3 h 32 min
